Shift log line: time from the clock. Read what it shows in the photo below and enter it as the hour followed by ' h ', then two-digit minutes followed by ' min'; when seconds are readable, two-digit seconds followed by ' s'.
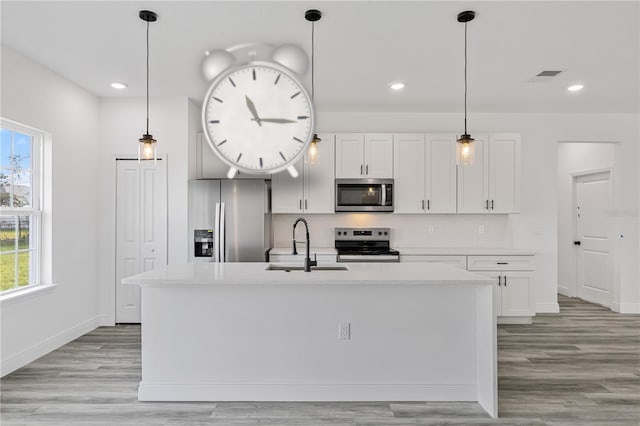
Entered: 11 h 16 min
